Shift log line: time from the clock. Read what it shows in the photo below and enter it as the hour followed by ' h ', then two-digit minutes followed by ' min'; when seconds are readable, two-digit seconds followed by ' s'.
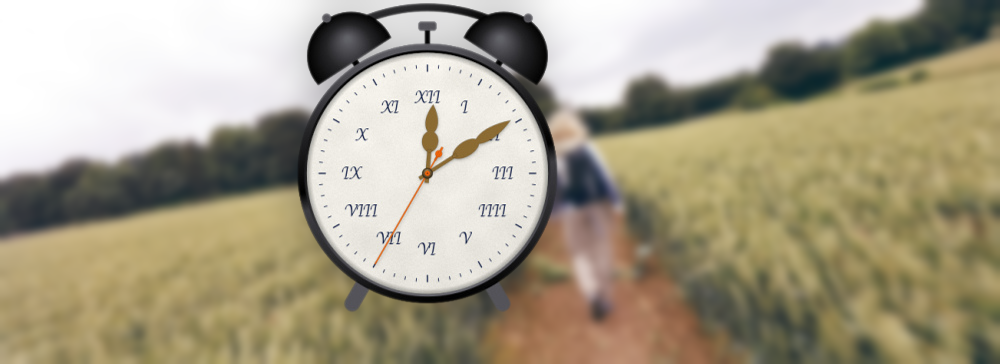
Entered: 12 h 09 min 35 s
